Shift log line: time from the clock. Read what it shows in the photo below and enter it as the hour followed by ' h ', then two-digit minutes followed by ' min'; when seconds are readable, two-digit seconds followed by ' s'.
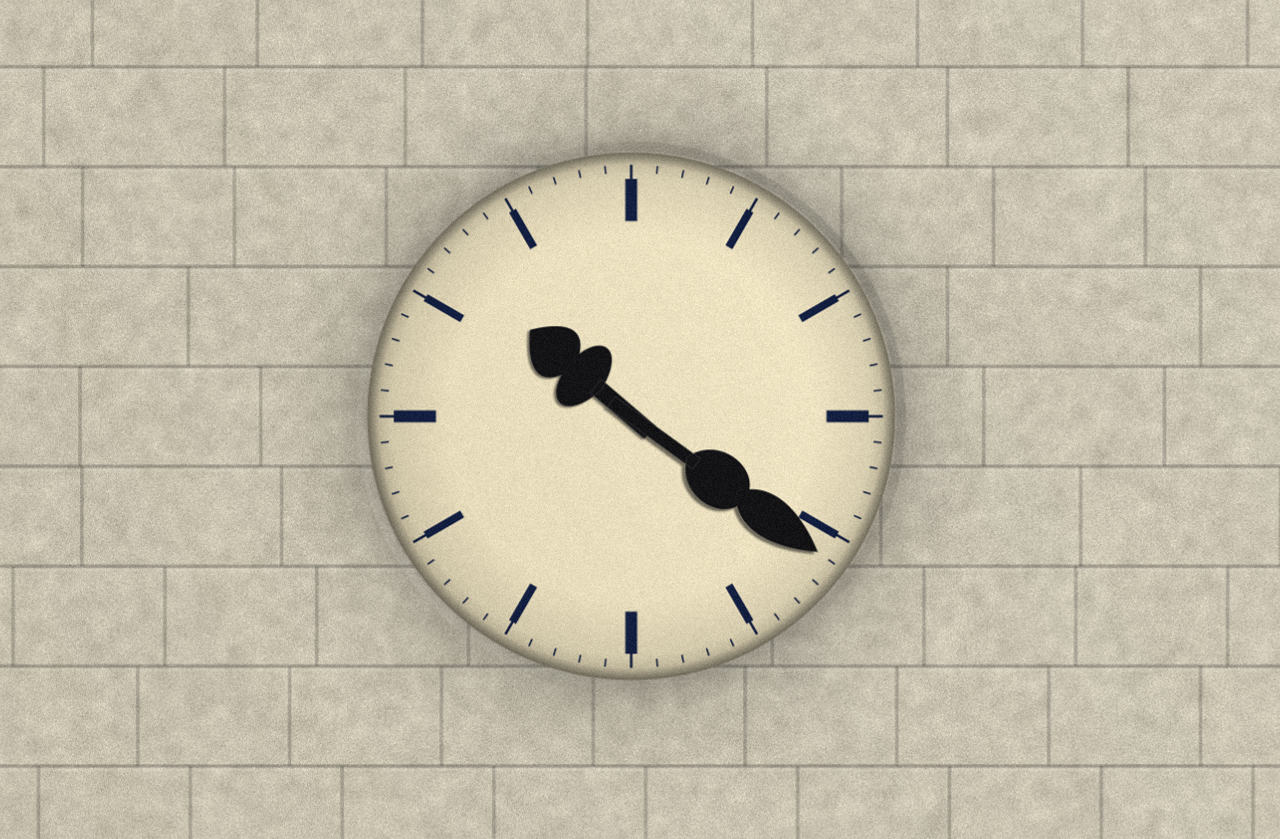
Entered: 10 h 21 min
